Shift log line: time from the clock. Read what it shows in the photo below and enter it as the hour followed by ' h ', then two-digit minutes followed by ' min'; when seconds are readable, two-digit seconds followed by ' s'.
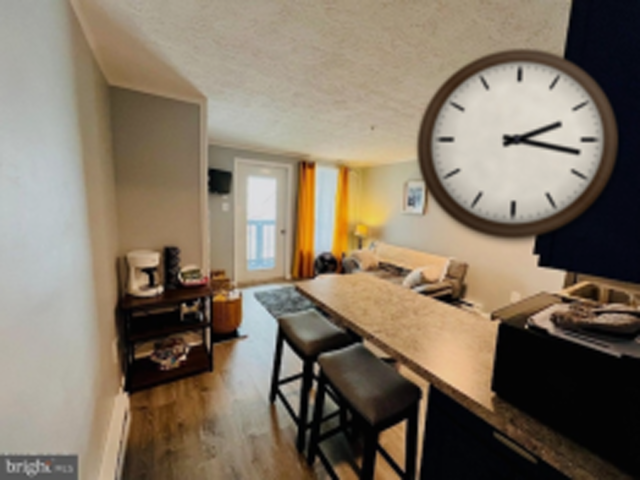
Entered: 2 h 17 min
